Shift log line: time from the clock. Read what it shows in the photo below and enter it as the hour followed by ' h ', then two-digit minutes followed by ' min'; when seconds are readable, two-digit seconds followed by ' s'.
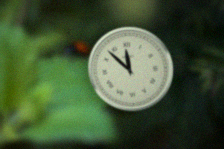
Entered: 11 h 53 min
